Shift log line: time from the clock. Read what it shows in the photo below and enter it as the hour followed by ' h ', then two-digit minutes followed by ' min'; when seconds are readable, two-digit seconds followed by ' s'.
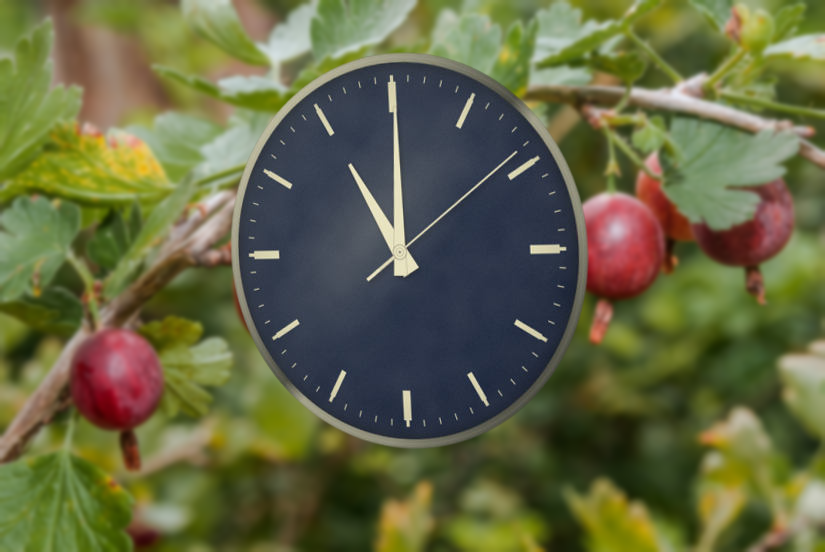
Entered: 11 h 00 min 09 s
